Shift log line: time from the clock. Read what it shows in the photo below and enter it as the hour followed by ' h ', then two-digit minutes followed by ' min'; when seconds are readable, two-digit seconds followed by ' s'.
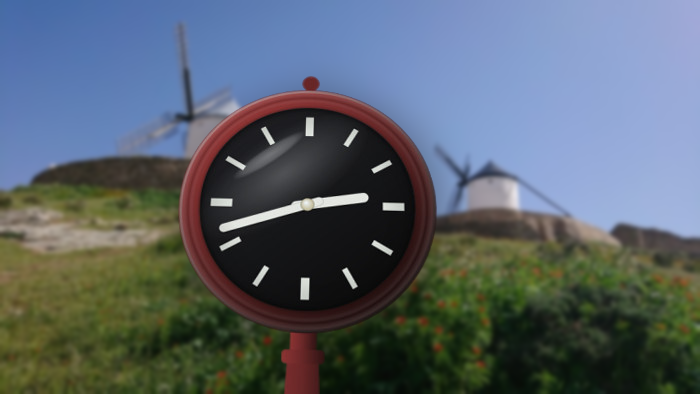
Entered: 2 h 42 min
